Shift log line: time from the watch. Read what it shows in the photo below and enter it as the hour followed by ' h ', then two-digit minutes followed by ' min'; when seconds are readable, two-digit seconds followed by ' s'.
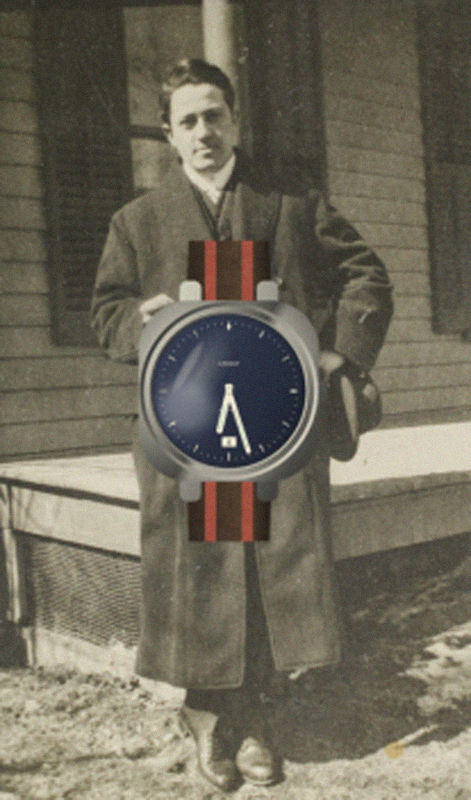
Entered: 6 h 27 min
